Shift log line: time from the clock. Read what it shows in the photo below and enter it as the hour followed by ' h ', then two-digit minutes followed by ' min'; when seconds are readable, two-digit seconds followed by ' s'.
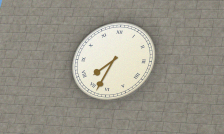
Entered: 7 h 33 min
